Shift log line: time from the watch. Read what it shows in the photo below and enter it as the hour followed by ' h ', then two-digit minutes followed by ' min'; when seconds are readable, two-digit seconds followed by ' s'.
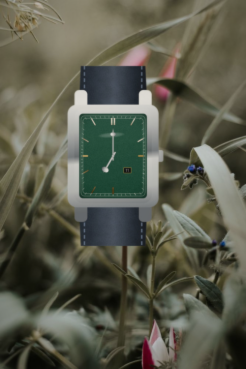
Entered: 7 h 00 min
